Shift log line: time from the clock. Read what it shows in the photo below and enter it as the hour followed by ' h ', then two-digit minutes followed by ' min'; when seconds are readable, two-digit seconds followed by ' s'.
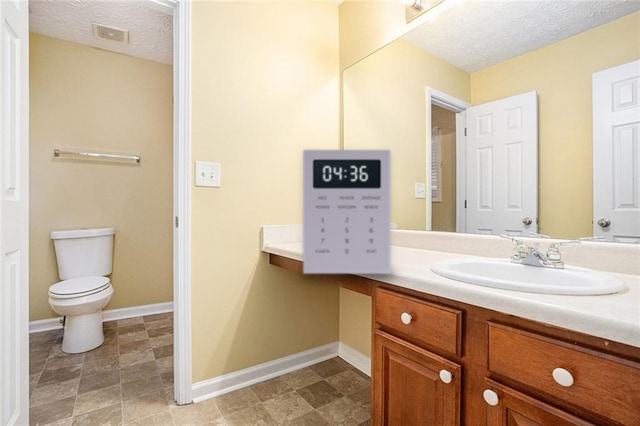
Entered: 4 h 36 min
